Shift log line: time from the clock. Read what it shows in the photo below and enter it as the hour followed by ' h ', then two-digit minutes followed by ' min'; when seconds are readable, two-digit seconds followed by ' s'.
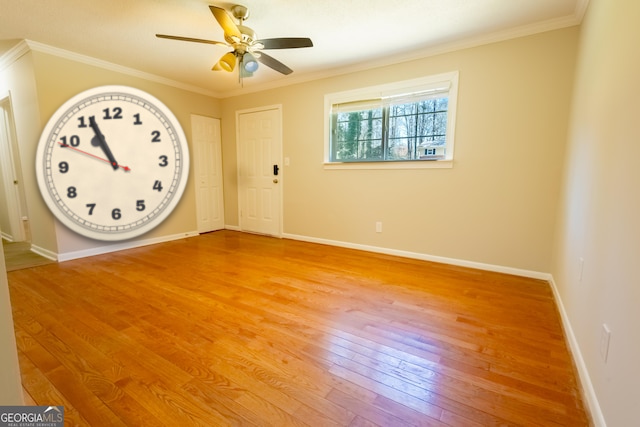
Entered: 10 h 55 min 49 s
